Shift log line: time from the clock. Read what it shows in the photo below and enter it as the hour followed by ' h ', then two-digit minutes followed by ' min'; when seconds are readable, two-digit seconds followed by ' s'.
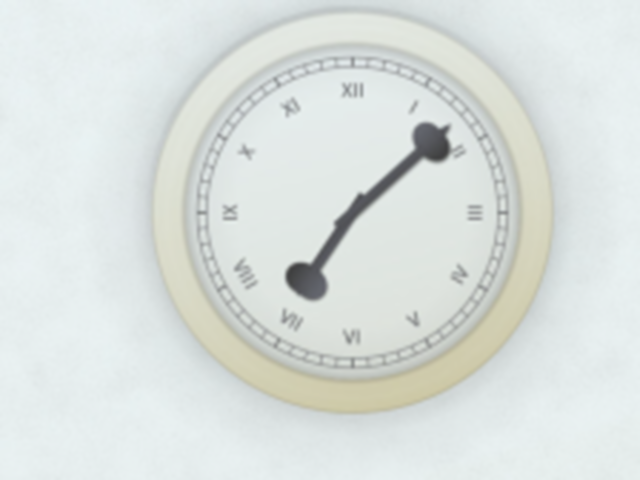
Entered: 7 h 08 min
